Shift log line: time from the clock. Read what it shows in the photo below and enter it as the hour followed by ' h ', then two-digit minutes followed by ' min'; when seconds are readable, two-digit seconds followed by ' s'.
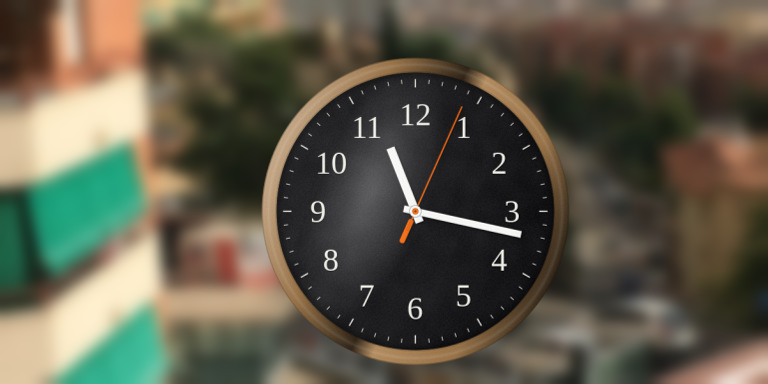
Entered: 11 h 17 min 04 s
